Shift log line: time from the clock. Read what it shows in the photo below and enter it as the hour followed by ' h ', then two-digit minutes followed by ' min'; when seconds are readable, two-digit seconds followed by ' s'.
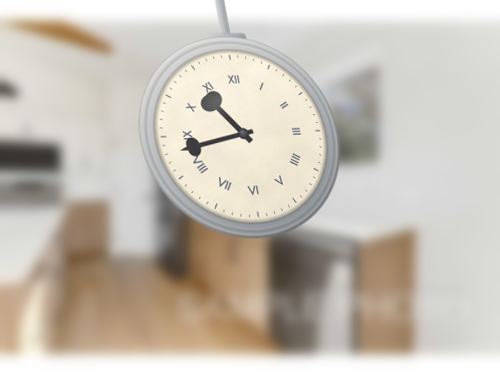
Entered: 10 h 43 min
